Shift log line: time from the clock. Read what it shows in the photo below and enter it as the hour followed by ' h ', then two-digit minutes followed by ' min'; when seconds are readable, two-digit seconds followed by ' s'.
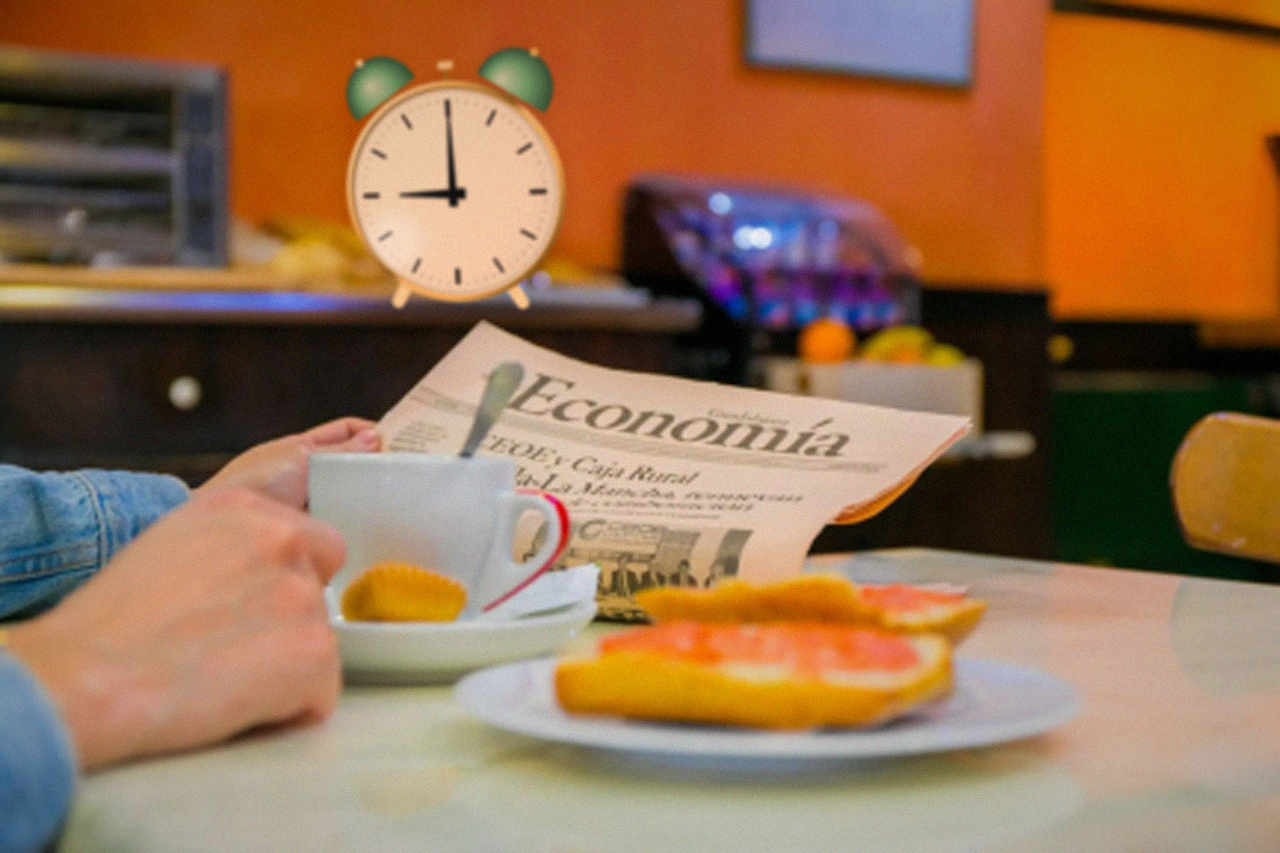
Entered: 9 h 00 min
